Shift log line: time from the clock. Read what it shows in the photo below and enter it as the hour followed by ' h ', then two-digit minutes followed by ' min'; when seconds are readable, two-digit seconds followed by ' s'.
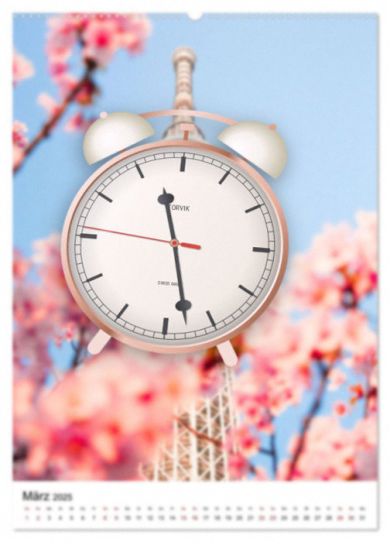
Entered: 11 h 27 min 46 s
